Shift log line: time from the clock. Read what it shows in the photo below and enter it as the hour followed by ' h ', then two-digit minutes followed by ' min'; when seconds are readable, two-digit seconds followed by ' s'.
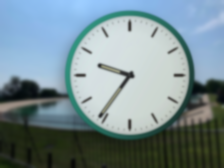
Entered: 9 h 36 min
